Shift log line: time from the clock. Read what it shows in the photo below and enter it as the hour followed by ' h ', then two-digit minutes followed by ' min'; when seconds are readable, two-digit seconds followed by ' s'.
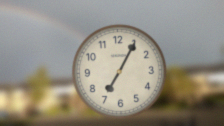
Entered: 7 h 05 min
